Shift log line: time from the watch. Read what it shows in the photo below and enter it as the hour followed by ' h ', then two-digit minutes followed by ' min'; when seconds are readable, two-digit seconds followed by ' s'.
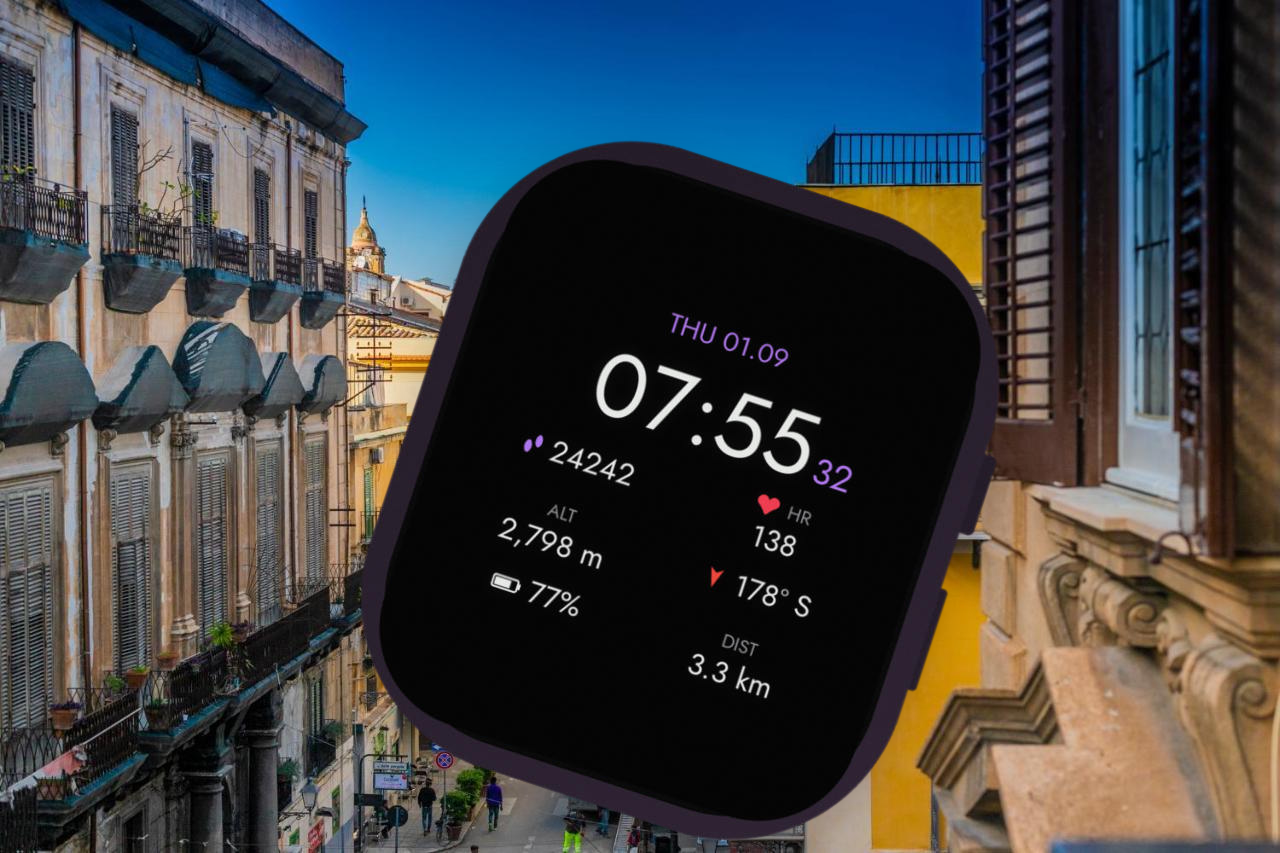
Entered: 7 h 55 min 32 s
